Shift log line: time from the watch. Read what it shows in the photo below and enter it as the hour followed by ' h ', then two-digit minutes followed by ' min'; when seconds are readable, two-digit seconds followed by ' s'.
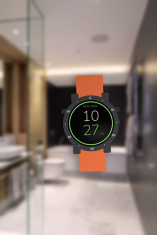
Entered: 10 h 27 min
